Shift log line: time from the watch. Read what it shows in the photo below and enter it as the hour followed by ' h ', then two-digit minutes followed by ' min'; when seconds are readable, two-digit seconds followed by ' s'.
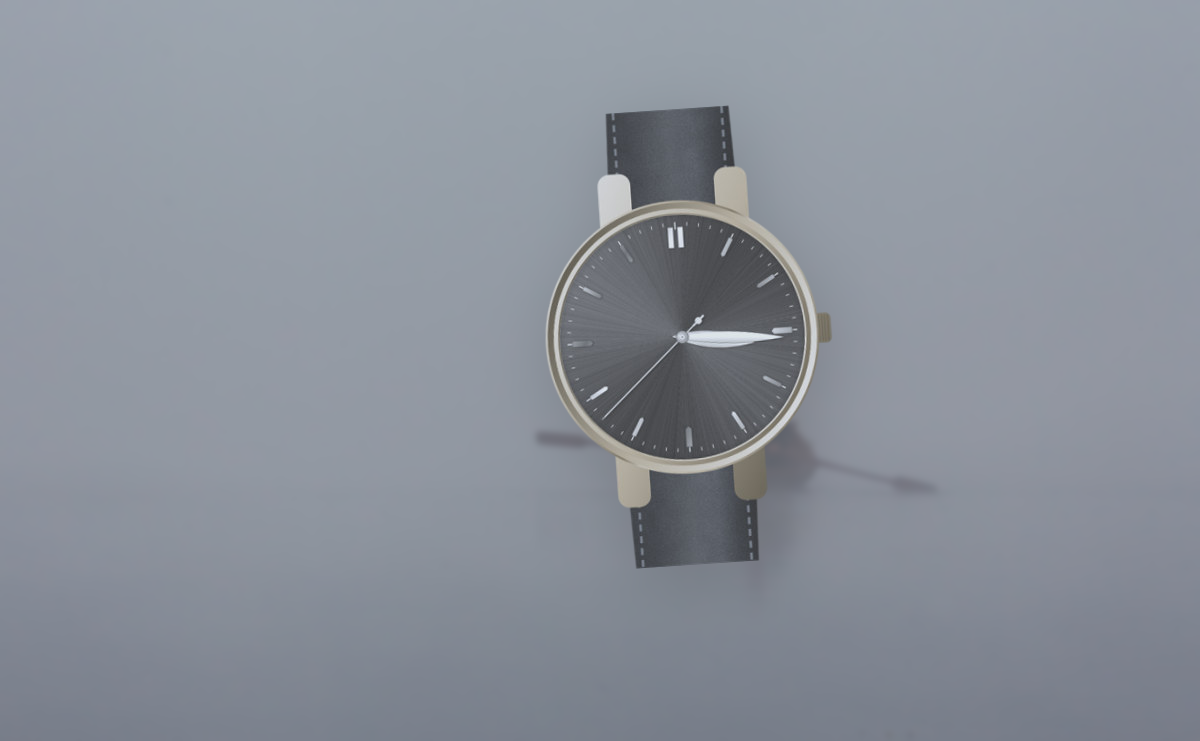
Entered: 3 h 15 min 38 s
